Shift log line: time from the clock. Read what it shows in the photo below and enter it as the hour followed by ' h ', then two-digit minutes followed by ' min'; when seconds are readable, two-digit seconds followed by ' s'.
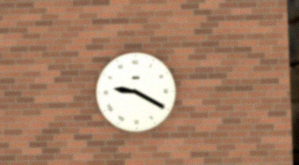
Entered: 9 h 20 min
